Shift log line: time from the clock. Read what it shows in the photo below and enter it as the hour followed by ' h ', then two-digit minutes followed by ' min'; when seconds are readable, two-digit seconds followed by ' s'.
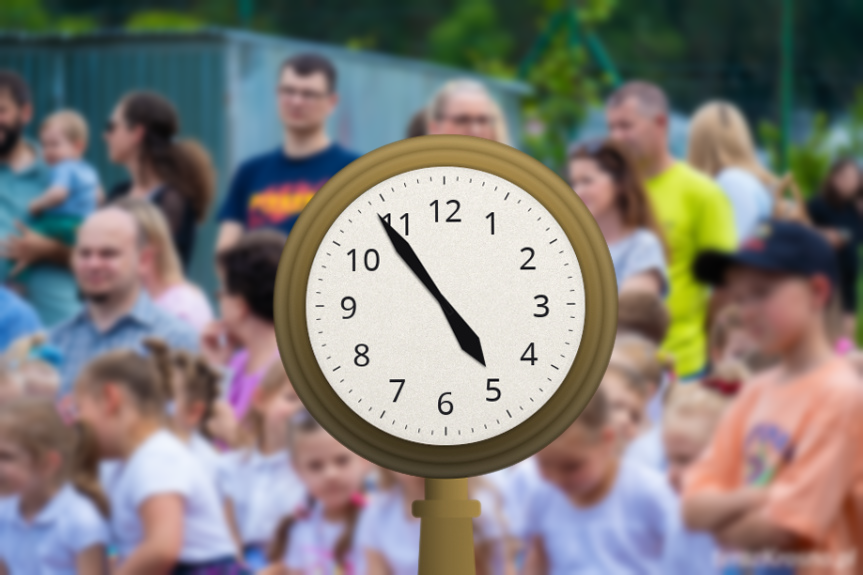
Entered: 4 h 54 min
